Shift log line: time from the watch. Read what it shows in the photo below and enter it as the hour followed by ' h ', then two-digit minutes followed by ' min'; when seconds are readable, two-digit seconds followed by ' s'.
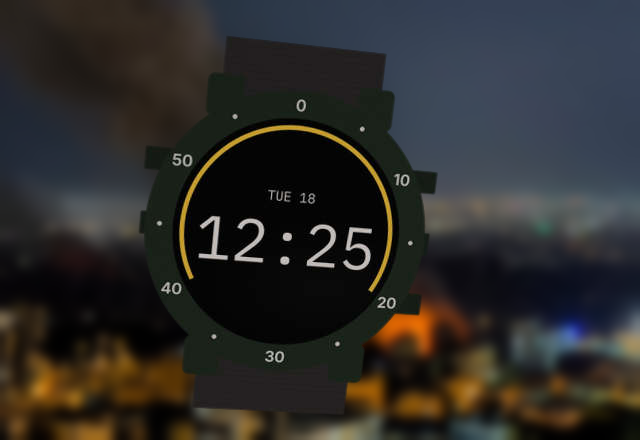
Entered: 12 h 25 min
